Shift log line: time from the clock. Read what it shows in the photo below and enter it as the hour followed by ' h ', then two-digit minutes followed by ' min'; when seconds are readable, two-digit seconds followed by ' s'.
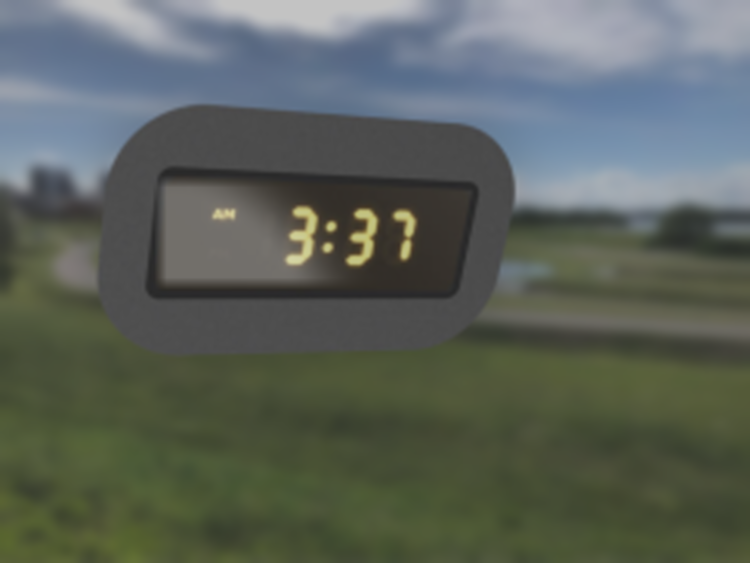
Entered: 3 h 37 min
